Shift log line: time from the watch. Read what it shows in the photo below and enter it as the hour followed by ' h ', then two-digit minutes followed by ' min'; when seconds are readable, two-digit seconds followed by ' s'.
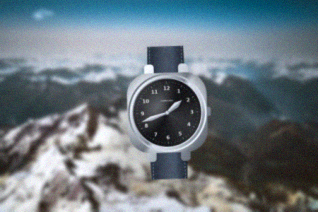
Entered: 1 h 42 min
